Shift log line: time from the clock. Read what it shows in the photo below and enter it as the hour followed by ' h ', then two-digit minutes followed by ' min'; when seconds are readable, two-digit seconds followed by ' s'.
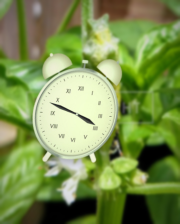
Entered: 3 h 48 min
